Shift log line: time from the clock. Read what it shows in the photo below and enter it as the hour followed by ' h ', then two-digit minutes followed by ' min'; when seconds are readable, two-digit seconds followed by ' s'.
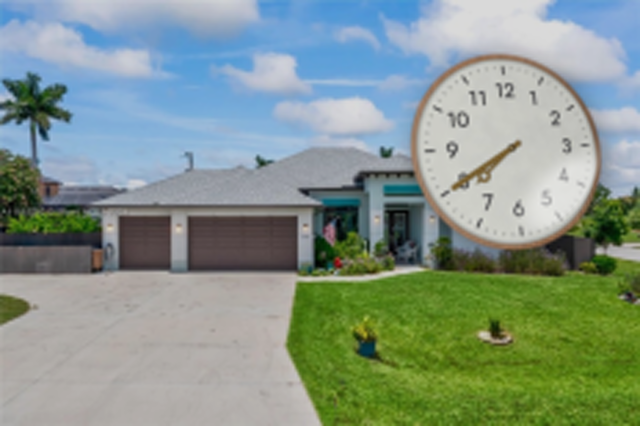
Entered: 7 h 40 min
